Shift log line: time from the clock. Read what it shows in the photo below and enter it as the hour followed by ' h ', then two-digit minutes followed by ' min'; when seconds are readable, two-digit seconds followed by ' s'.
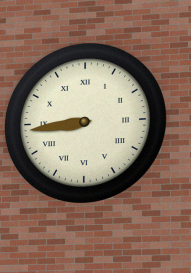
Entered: 8 h 44 min
